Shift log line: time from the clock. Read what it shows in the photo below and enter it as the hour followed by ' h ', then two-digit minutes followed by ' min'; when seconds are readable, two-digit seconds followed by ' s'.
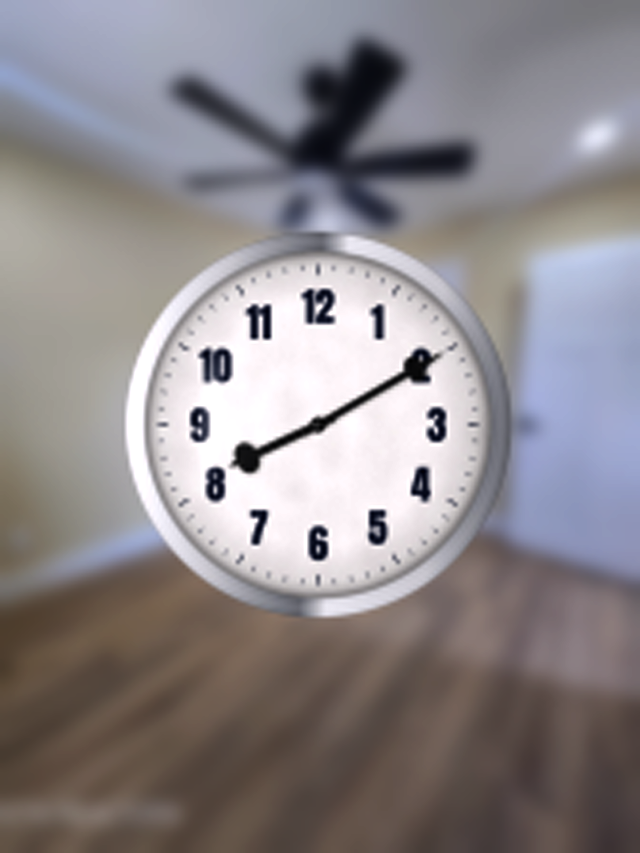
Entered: 8 h 10 min
